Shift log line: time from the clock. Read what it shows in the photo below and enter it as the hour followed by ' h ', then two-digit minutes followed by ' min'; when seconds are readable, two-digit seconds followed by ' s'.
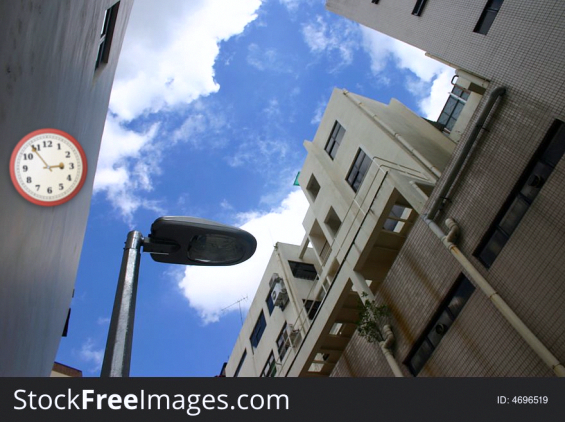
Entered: 2 h 54 min
